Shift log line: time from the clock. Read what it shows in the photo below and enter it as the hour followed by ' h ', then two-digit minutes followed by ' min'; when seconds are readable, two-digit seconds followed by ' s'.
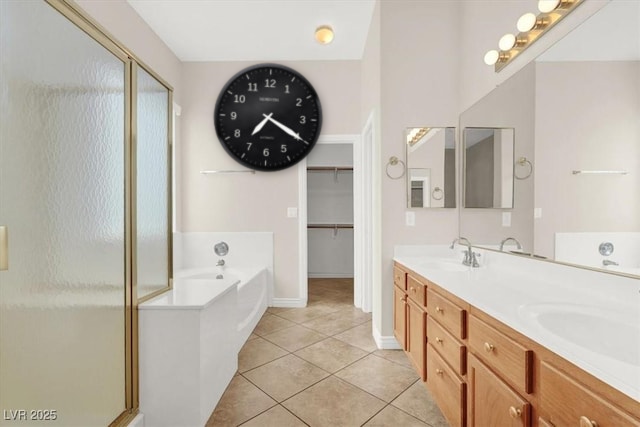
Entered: 7 h 20 min
